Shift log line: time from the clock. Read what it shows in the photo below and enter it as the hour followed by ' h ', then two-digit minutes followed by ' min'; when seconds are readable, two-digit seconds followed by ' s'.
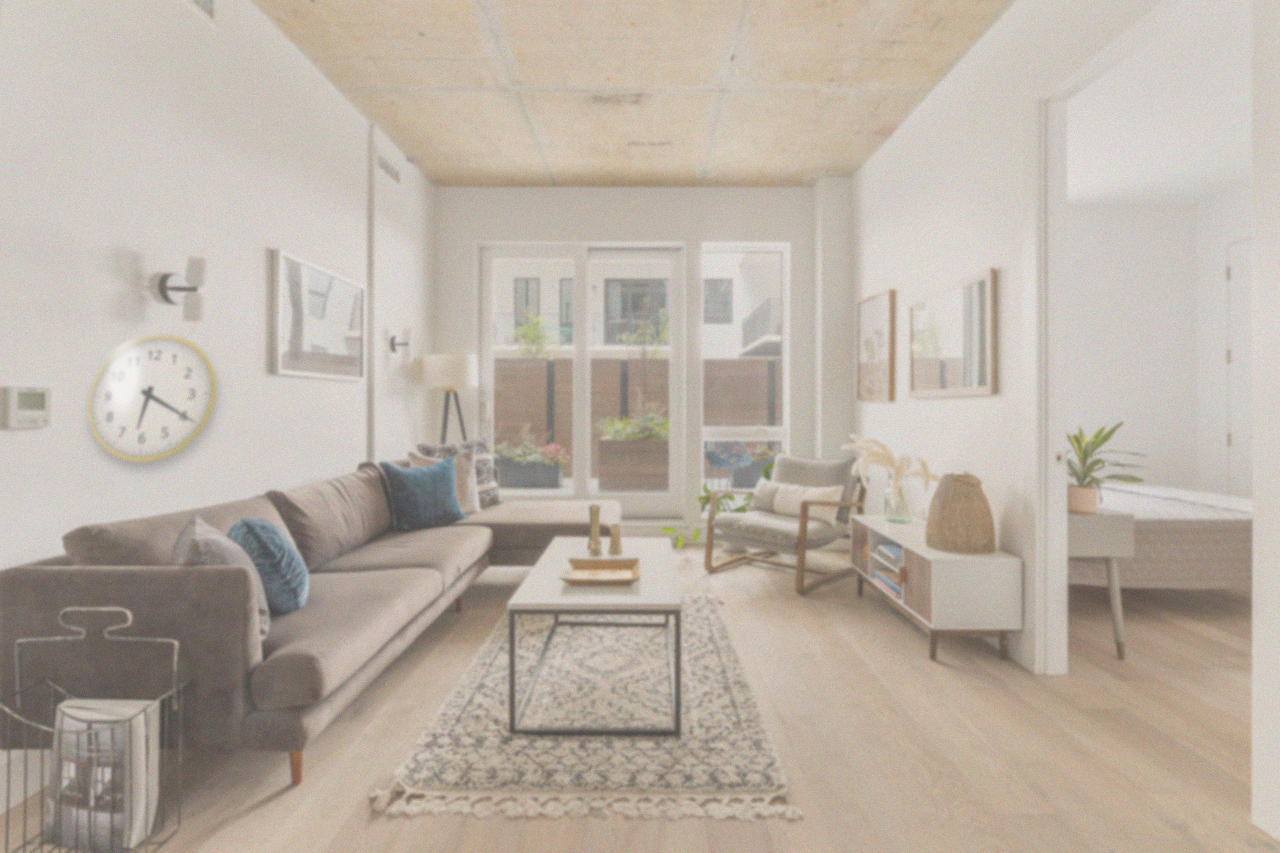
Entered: 6 h 20 min
